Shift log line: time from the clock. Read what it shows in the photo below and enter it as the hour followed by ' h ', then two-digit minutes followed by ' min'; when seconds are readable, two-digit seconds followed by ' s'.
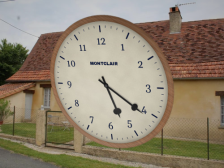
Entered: 5 h 21 min
